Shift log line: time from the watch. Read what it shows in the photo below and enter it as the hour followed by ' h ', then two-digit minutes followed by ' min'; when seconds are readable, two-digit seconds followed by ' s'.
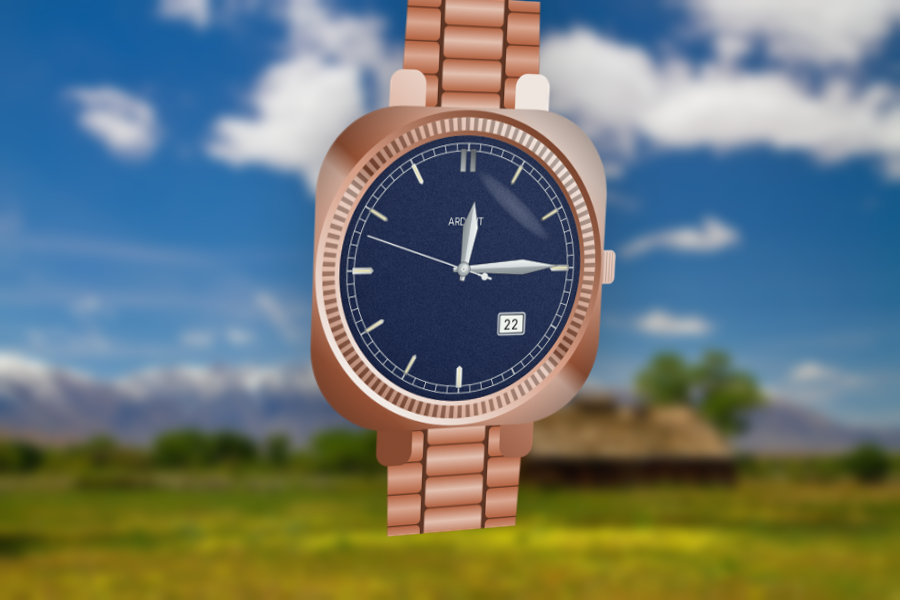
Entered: 12 h 14 min 48 s
